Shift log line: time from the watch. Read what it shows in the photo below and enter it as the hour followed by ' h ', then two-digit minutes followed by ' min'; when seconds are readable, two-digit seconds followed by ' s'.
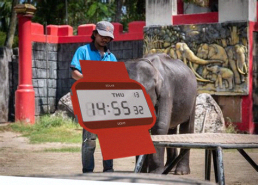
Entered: 14 h 55 min 32 s
